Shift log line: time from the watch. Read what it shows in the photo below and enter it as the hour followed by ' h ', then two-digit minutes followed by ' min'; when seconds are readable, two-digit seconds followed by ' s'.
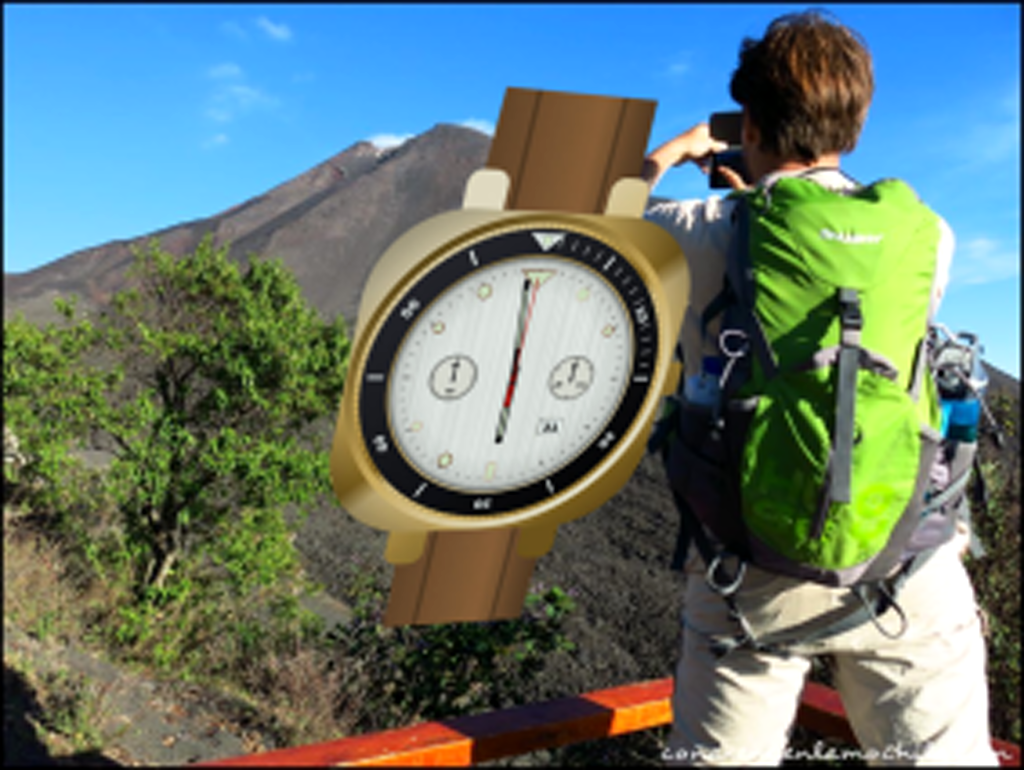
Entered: 5 h 59 min
